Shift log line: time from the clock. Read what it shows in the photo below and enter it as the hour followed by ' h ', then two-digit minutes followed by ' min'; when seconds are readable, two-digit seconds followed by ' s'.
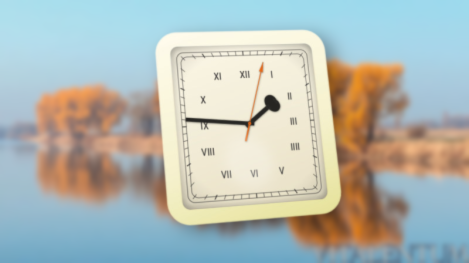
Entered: 1 h 46 min 03 s
